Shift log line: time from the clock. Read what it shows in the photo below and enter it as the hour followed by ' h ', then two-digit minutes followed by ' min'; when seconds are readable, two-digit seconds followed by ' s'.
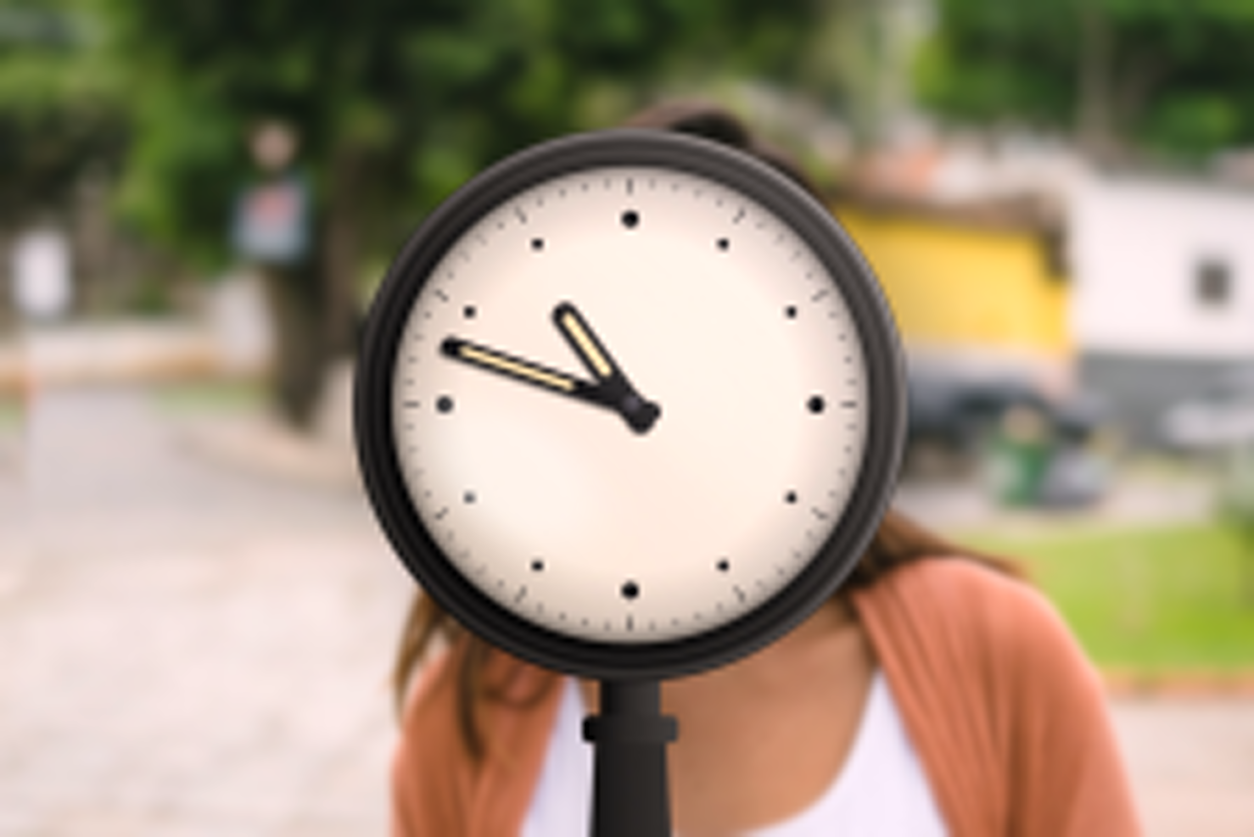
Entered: 10 h 48 min
